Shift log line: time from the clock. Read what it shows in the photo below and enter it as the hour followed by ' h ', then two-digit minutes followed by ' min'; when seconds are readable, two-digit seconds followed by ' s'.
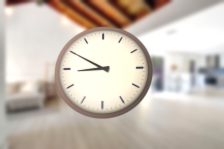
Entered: 8 h 50 min
